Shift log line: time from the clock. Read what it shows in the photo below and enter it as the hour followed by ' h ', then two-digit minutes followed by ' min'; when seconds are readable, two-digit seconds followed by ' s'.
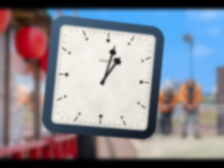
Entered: 1 h 02 min
